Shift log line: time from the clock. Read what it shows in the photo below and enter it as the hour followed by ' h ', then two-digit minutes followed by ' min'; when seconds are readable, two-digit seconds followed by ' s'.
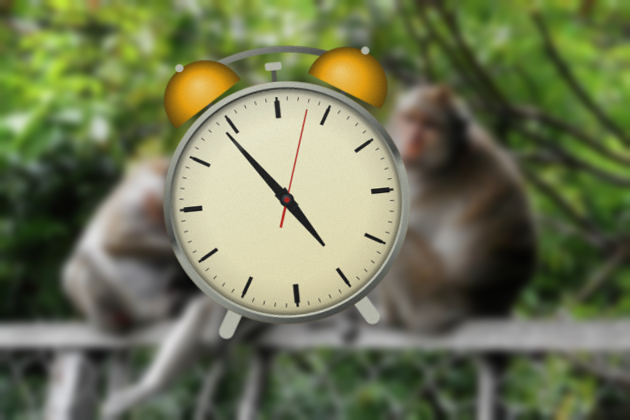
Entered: 4 h 54 min 03 s
